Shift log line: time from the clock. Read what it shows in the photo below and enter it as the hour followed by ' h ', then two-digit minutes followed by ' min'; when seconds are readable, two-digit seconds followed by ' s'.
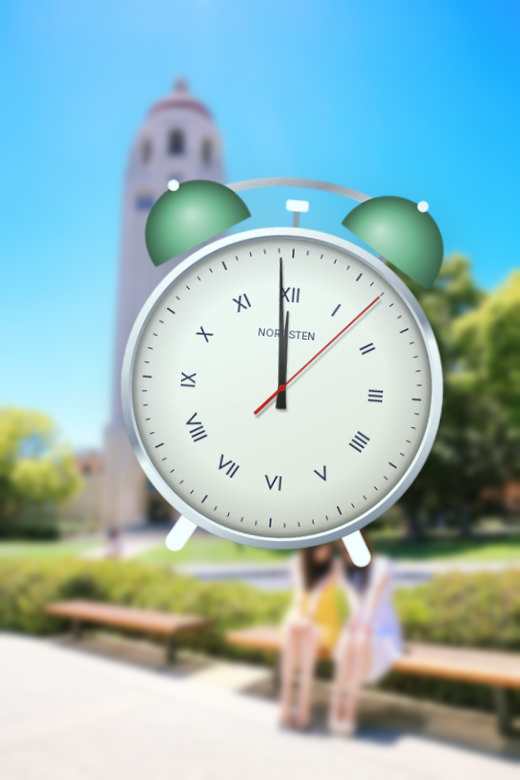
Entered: 11 h 59 min 07 s
